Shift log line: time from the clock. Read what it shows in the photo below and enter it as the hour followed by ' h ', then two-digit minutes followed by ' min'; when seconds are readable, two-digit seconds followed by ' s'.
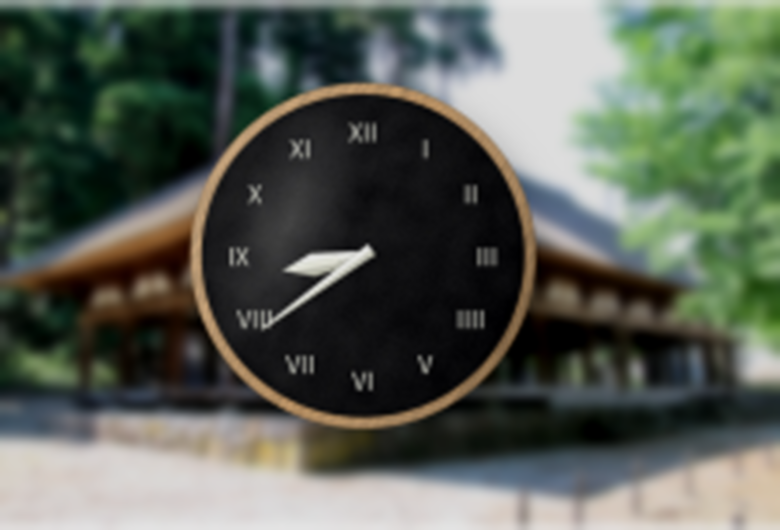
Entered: 8 h 39 min
